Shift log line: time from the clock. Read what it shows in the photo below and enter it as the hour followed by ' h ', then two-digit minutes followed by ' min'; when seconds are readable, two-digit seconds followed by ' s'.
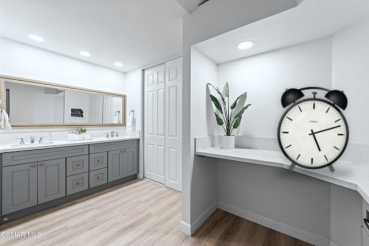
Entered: 5 h 12 min
